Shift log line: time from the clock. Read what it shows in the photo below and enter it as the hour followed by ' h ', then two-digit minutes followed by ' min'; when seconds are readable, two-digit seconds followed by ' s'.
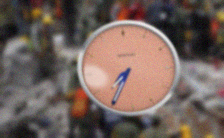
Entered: 7 h 35 min
